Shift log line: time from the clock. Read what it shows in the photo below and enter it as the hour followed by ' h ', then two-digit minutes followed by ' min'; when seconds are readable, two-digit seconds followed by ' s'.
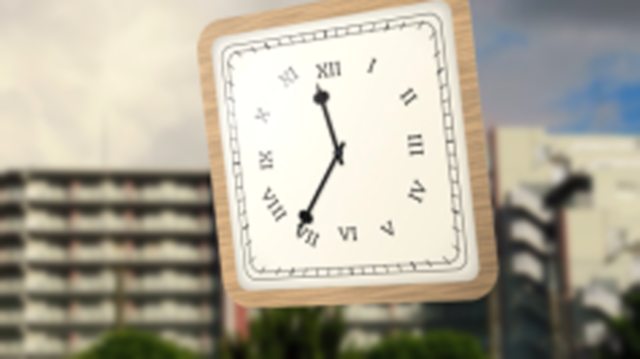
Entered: 11 h 36 min
